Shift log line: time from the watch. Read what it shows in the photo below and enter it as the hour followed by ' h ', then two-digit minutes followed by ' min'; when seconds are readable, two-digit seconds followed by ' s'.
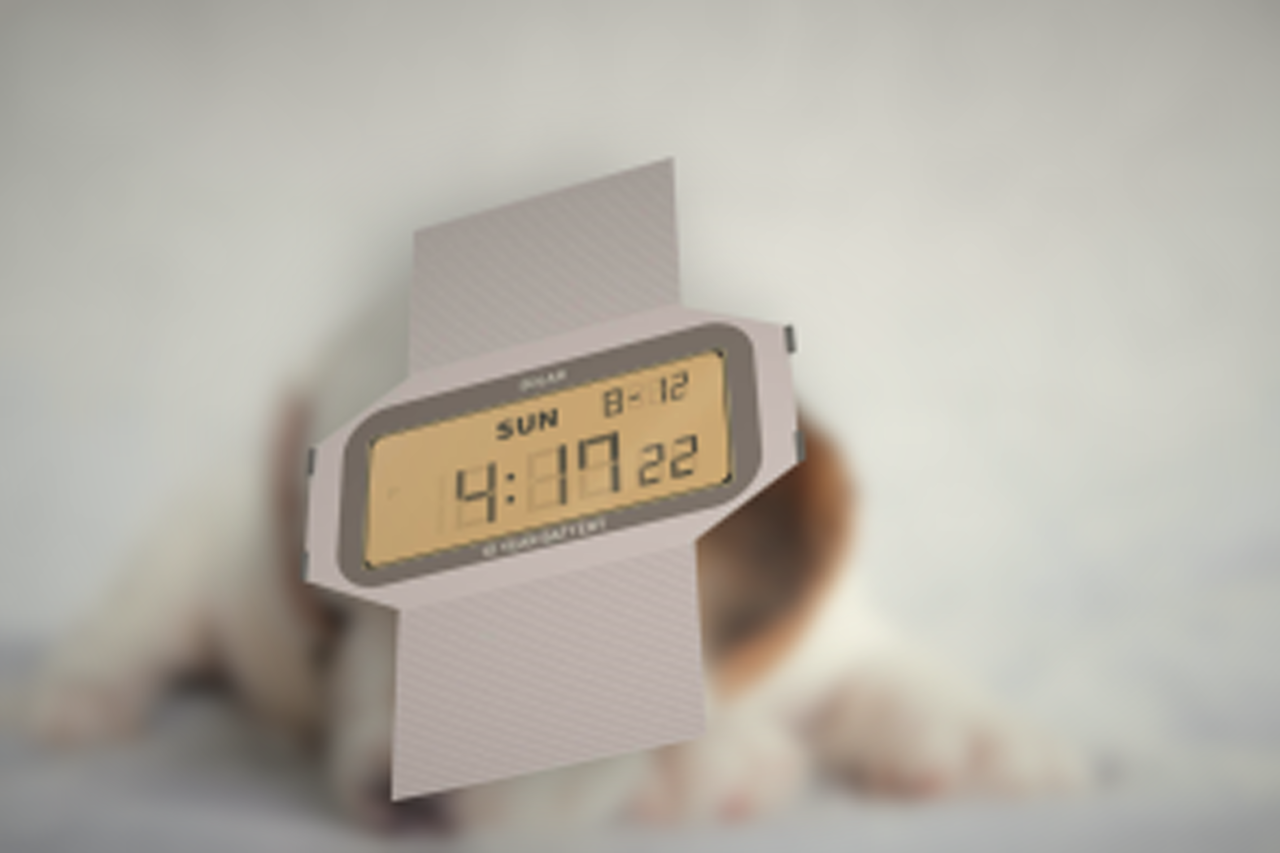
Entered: 4 h 17 min 22 s
